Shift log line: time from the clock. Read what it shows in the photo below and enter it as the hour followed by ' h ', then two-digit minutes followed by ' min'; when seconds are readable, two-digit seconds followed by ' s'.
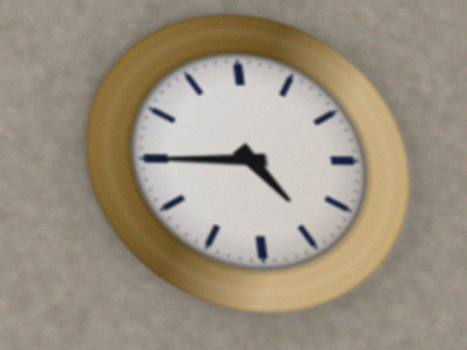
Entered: 4 h 45 min
